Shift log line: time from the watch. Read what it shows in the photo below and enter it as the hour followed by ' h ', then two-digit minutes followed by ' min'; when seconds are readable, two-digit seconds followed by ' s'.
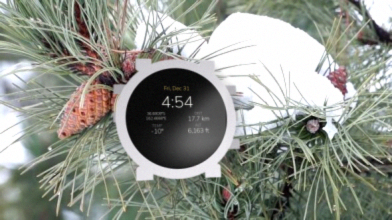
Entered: 4 h 54 min
